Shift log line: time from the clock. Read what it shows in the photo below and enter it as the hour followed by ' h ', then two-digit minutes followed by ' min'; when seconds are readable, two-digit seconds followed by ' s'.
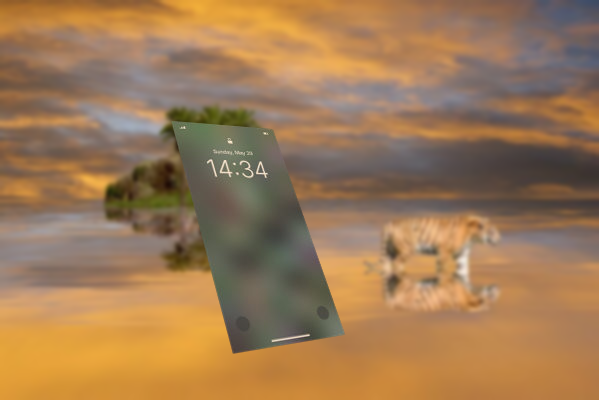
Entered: 14 h 34 min
